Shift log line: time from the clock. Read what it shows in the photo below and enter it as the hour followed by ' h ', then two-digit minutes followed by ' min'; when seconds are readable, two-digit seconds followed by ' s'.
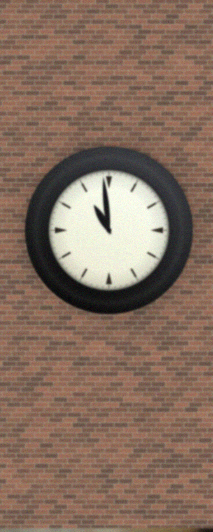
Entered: 10 h 59 min
